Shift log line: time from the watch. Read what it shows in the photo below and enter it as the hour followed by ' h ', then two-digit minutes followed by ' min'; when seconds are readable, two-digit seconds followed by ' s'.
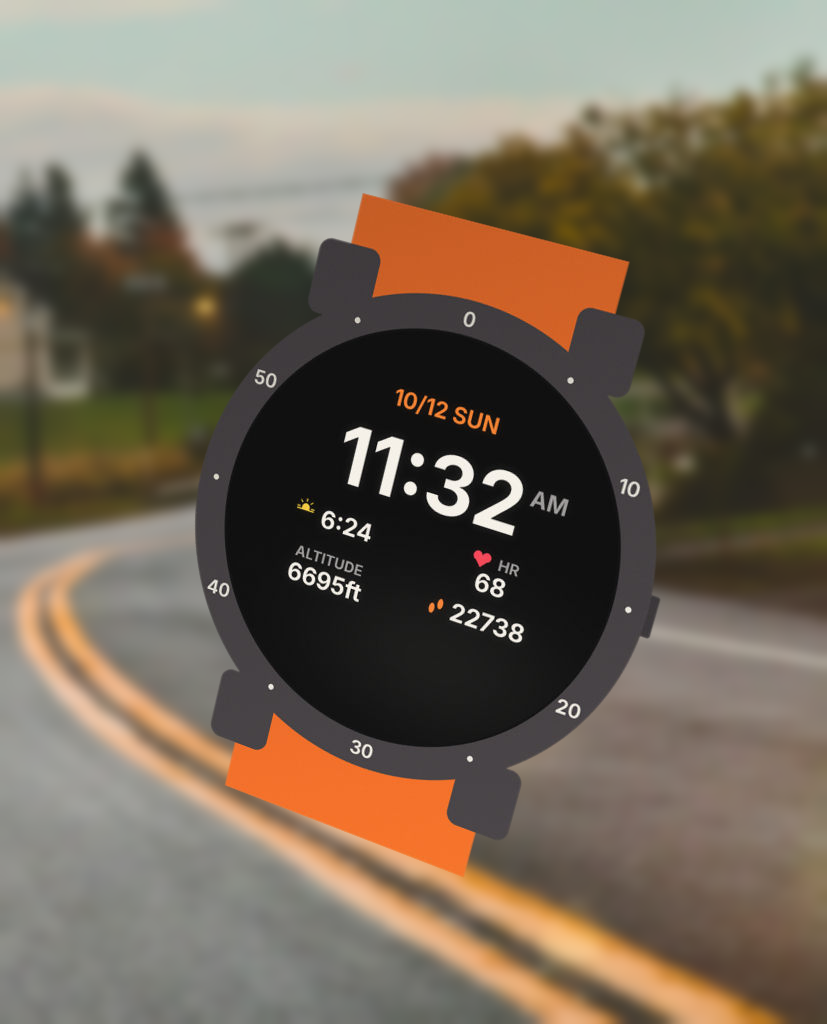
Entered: 11 h 32 min
